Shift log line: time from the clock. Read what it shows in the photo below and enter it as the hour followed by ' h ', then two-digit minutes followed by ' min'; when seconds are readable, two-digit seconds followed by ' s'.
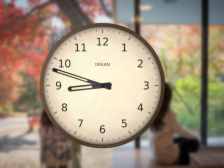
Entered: 8 h 48 min
